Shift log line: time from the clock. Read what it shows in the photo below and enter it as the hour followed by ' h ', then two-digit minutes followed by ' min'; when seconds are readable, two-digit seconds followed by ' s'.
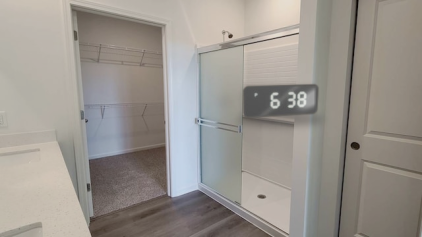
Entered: 6 h 38 min
